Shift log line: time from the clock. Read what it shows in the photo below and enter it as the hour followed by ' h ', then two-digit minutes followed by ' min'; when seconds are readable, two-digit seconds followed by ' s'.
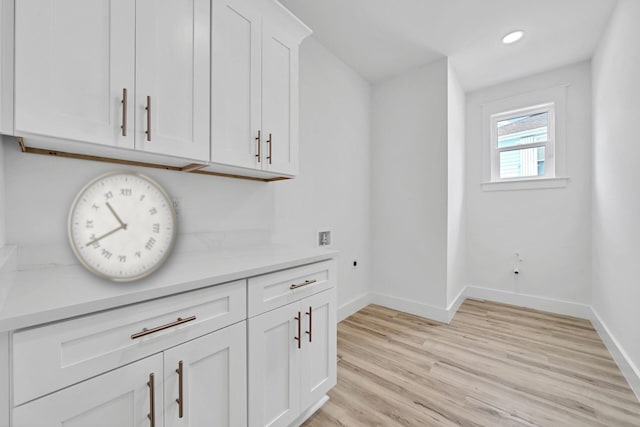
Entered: 10 h 40 min
